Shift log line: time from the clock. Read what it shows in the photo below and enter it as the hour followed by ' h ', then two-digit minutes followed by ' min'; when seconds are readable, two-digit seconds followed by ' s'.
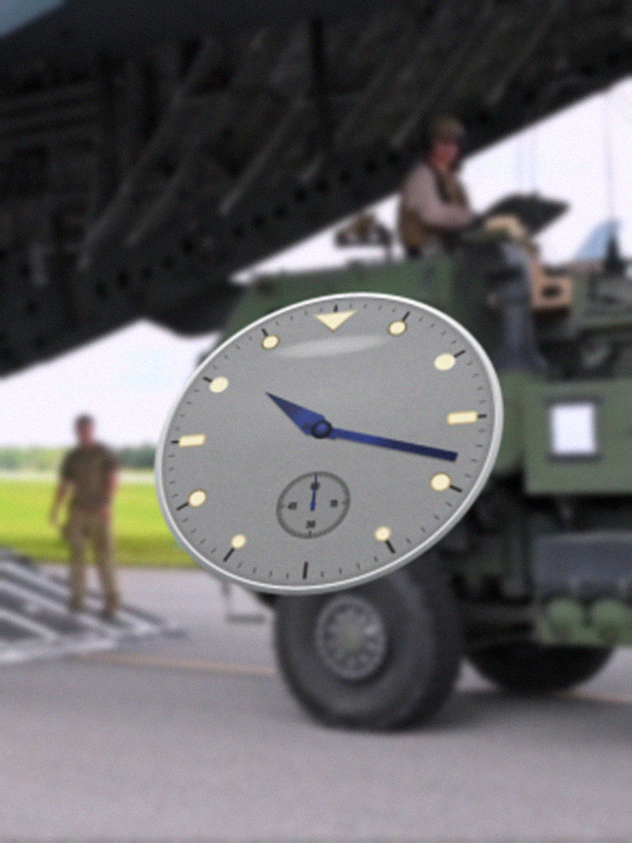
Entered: 10 h 18 min
